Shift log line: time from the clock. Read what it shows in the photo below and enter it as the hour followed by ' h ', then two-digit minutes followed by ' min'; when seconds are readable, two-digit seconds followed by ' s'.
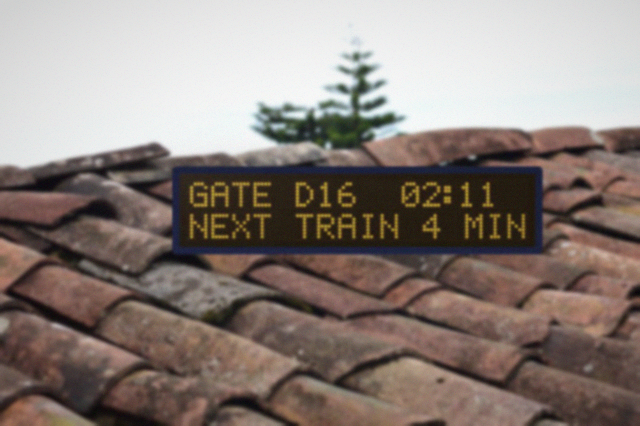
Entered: 2 h 11 min
